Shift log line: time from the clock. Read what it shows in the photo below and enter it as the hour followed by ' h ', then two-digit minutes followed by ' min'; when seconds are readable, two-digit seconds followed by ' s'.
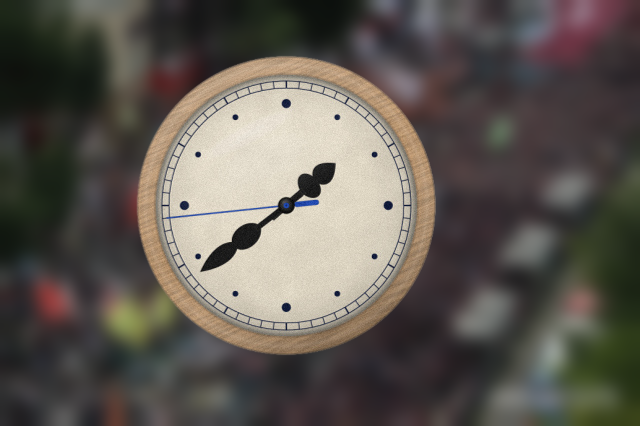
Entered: 1 h 38 min 44 s
